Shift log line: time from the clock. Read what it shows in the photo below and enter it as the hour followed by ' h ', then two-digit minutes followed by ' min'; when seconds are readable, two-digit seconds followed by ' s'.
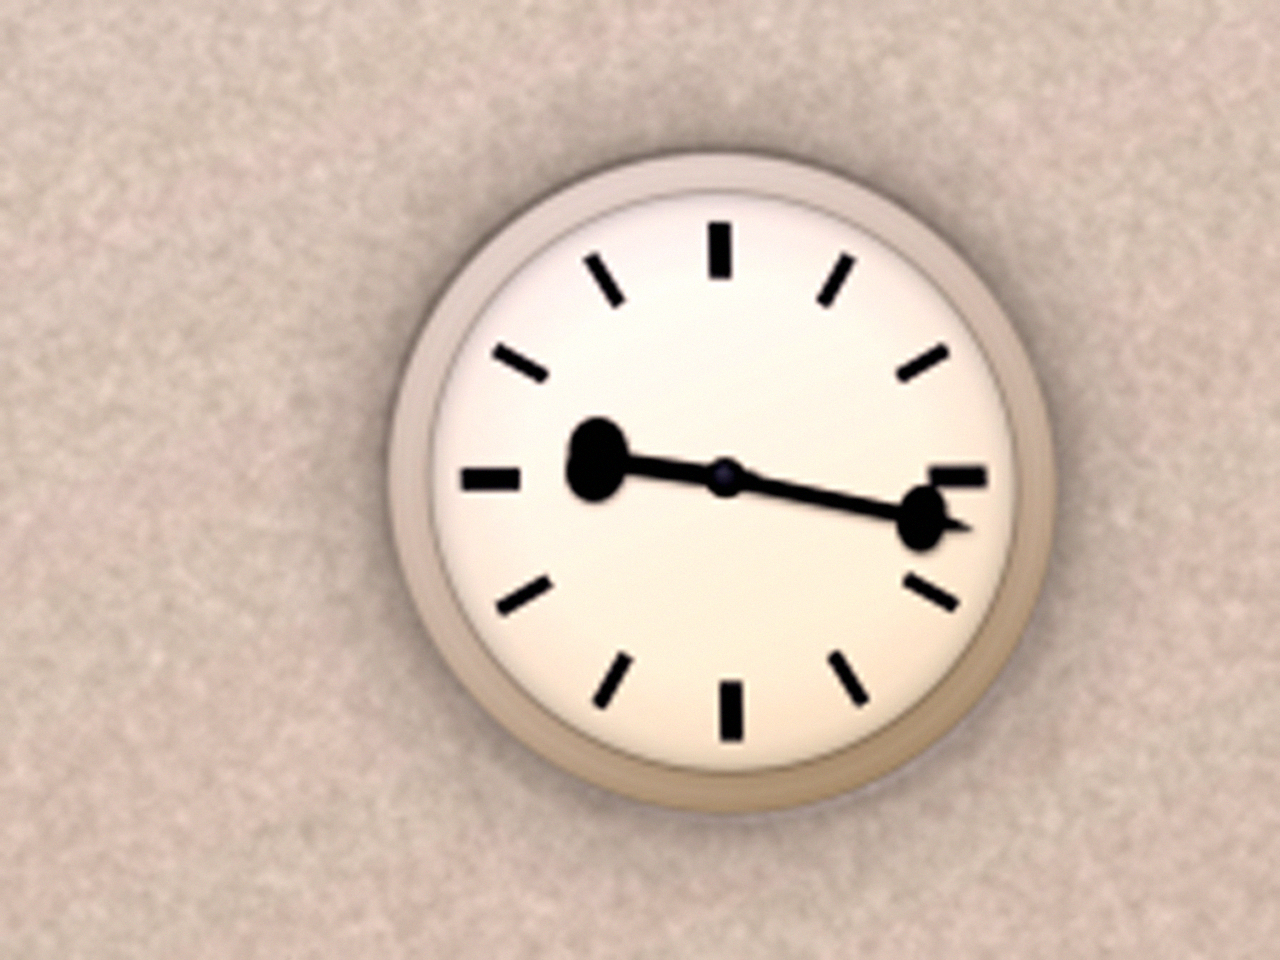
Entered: 9 h 17 min
